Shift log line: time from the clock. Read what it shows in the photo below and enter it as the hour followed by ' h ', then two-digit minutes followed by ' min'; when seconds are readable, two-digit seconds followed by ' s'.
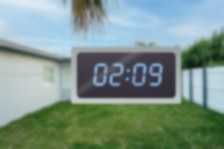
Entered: 2 h 09 min
